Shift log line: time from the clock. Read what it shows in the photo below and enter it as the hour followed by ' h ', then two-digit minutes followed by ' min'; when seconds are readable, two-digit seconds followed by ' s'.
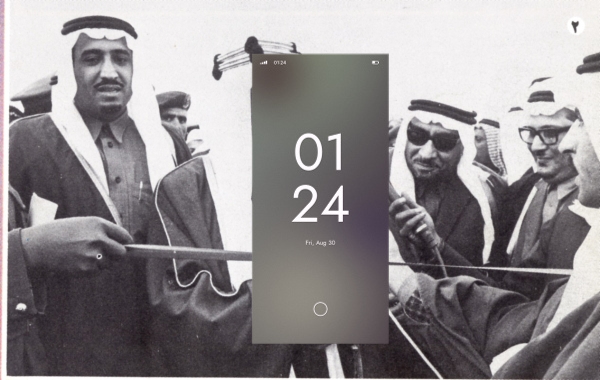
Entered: 1 h 24 min
